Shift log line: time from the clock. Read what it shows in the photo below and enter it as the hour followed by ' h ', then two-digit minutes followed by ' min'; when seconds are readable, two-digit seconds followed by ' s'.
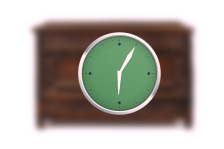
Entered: 6 h 05 min
